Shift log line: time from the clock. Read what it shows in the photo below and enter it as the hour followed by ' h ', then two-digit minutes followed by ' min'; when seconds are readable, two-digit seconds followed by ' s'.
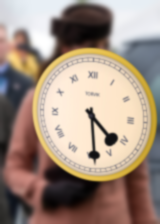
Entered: 4 h 29 min
